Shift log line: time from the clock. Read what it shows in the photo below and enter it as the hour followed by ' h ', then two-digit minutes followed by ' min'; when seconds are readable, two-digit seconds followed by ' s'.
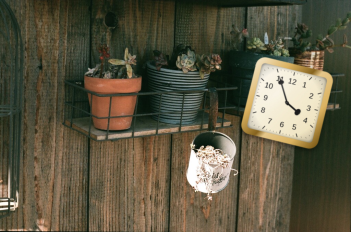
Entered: 3 h 55 min
